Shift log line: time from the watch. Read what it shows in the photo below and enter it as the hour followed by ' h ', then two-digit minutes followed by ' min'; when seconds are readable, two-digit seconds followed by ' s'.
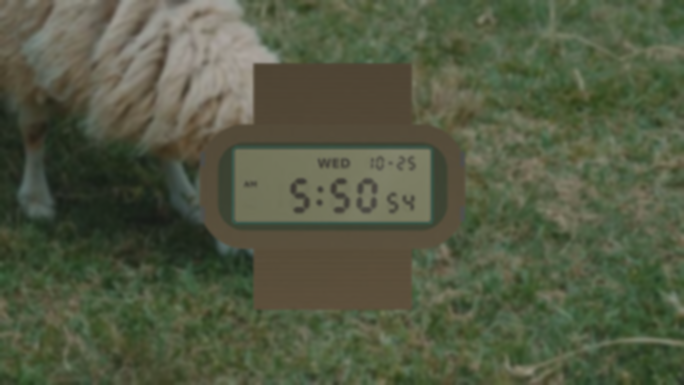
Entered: 5 h 50 min 54 s
